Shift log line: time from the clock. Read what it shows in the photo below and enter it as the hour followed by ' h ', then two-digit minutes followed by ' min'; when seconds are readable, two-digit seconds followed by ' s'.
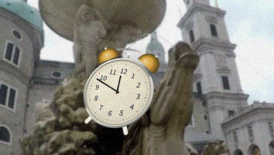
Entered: 11 h 48 min
